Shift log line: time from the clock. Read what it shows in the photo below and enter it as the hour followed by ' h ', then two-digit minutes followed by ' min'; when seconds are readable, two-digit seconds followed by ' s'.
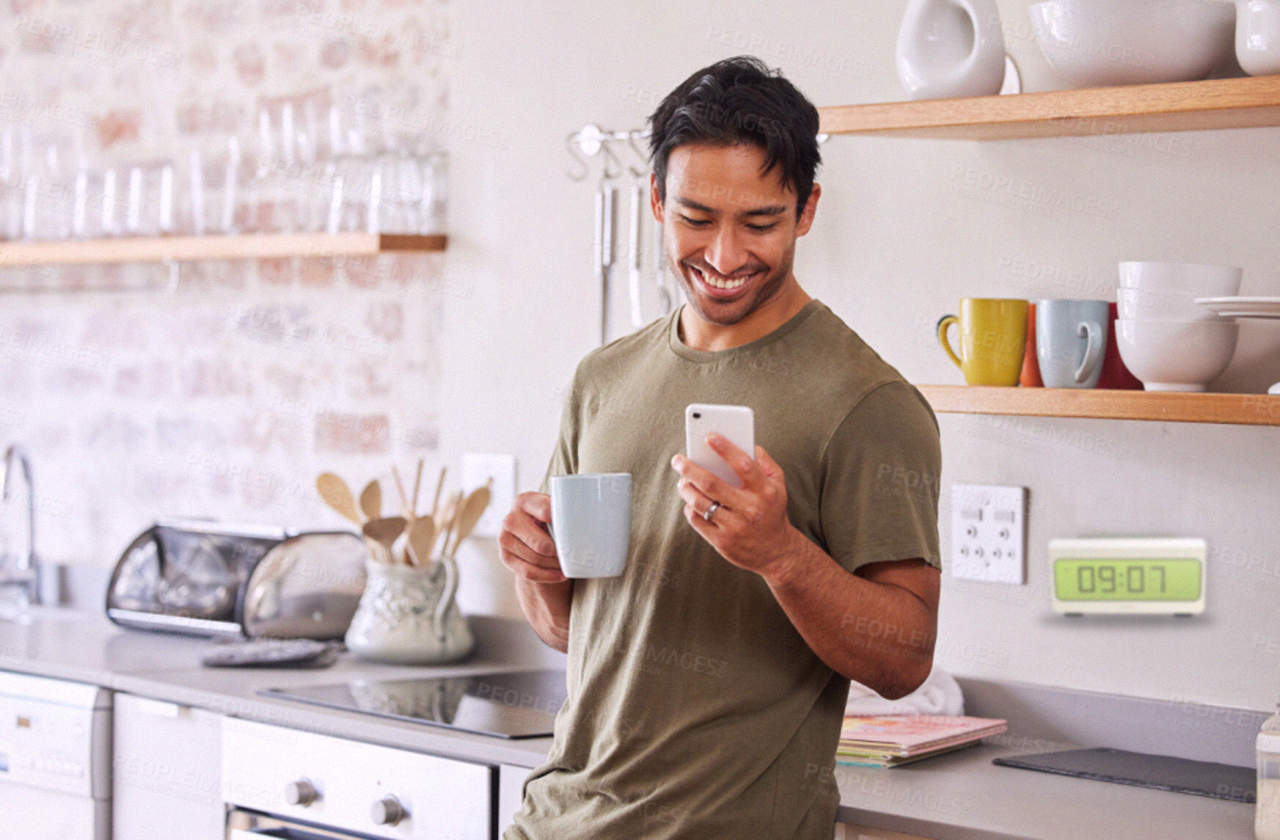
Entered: 9 h 07 min
